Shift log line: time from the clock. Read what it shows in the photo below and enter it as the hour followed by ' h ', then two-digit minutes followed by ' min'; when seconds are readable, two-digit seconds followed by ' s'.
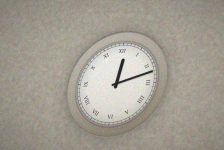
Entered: 12 h 12 min
